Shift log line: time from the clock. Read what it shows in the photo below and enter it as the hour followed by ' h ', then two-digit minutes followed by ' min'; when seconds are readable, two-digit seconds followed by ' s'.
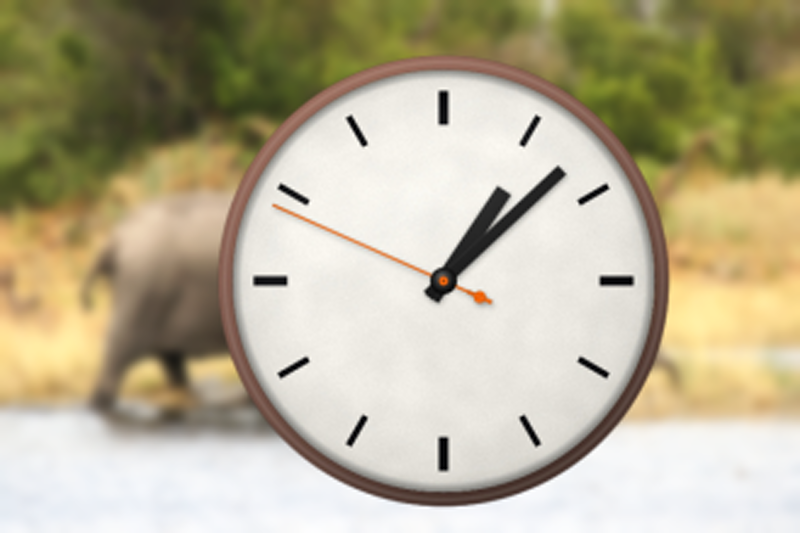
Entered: 1 h 07 min 49 s
